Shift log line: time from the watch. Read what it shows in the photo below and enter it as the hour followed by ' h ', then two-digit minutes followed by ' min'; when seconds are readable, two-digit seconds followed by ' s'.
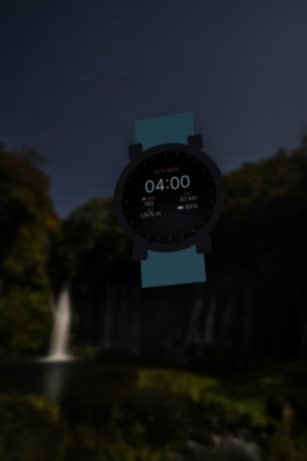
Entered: 4 h 00 min
